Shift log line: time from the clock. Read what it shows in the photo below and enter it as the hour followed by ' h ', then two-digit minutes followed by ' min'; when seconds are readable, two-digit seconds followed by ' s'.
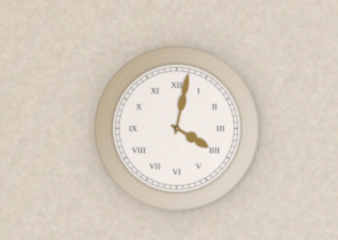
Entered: 4 h 02 min
